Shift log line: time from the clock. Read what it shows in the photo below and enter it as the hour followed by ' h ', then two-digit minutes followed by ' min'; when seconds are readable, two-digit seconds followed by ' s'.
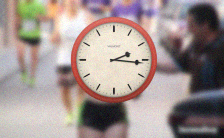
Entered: 2 h 16 min
